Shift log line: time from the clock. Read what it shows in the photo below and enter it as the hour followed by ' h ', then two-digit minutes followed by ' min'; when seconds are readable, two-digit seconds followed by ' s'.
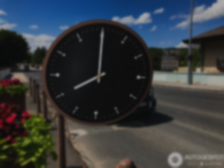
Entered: 8 h 00 min
